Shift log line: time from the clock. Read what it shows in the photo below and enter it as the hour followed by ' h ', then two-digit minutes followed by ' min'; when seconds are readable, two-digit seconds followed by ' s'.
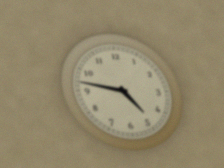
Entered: 4 h 47 min
